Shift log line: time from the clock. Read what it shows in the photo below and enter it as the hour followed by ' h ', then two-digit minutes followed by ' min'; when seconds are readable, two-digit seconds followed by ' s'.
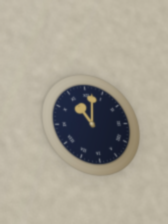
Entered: 11 h 02 min
